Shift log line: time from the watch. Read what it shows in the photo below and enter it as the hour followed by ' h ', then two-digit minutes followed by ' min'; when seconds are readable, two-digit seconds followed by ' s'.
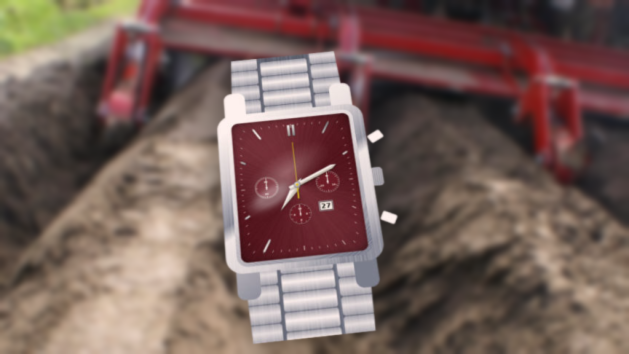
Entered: 7 h 11 min
